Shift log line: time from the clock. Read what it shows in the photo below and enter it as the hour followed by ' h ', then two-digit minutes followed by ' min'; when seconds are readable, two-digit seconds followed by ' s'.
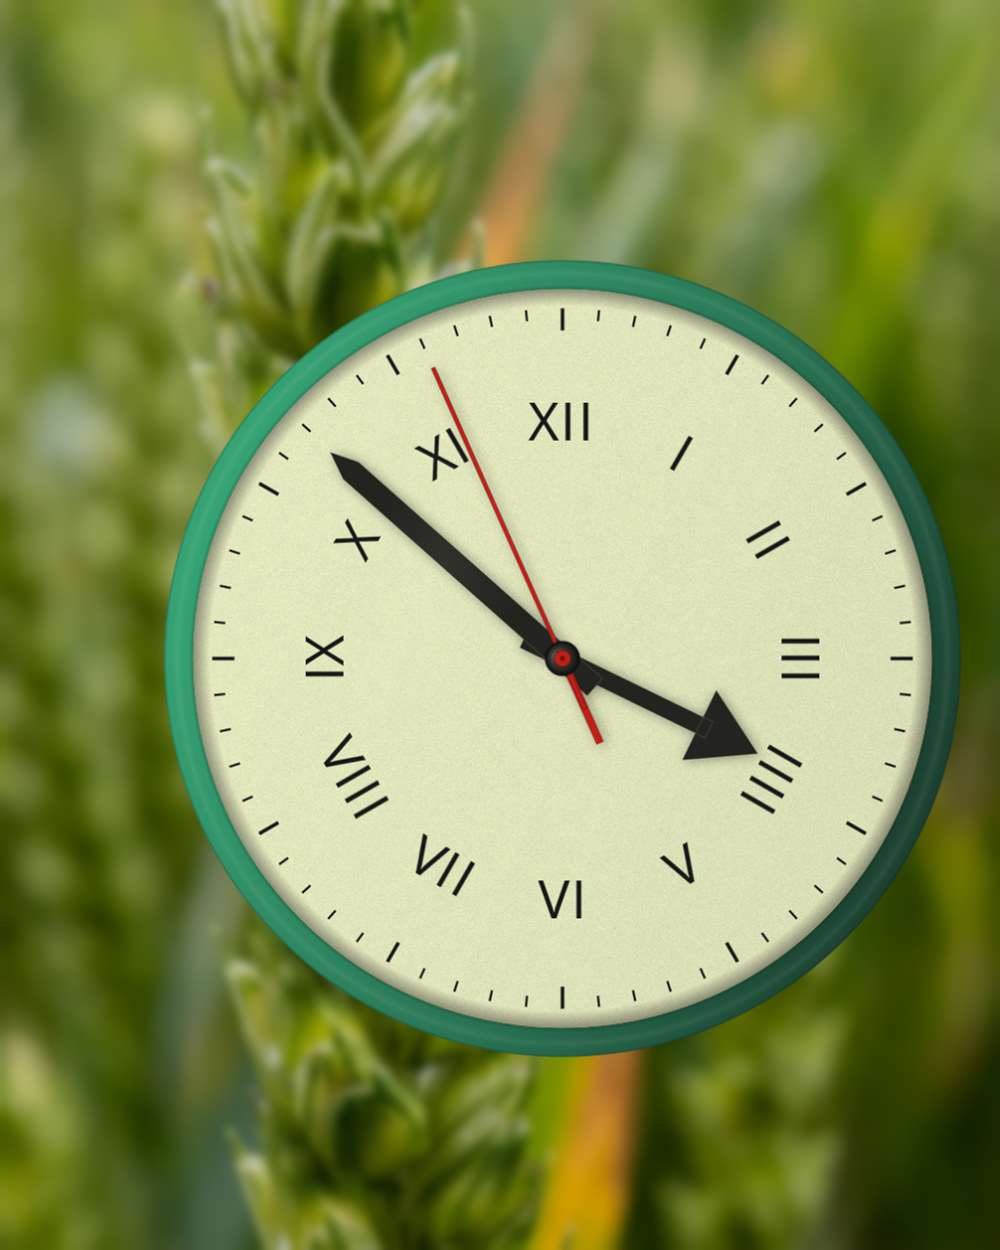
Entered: 3 h 51 min 56 s
